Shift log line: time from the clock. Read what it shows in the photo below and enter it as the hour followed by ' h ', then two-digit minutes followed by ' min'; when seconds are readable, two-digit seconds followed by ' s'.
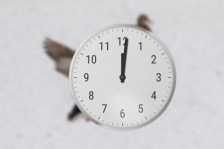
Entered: 12 h 01 min
